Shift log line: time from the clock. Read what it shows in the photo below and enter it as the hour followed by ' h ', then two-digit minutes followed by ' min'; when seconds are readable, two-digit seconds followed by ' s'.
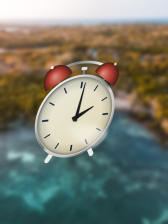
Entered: 2 h 01 min
